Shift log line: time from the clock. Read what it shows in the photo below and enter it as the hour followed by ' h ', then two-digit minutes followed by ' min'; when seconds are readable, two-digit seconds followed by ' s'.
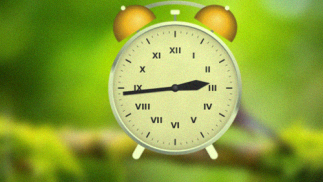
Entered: 2 h 44 min
